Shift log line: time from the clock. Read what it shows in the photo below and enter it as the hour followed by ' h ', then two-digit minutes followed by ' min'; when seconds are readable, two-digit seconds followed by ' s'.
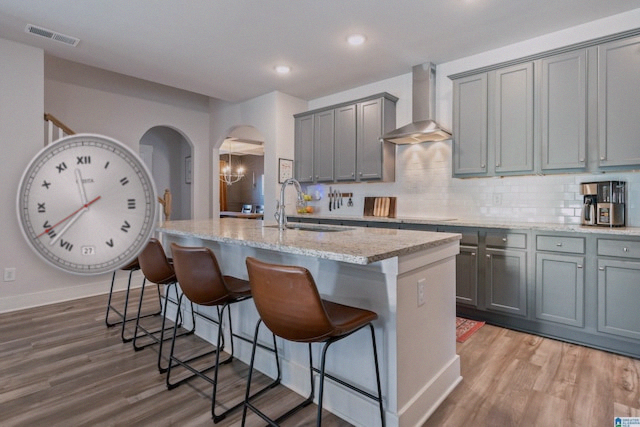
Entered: 11 h 37 min 40 s
